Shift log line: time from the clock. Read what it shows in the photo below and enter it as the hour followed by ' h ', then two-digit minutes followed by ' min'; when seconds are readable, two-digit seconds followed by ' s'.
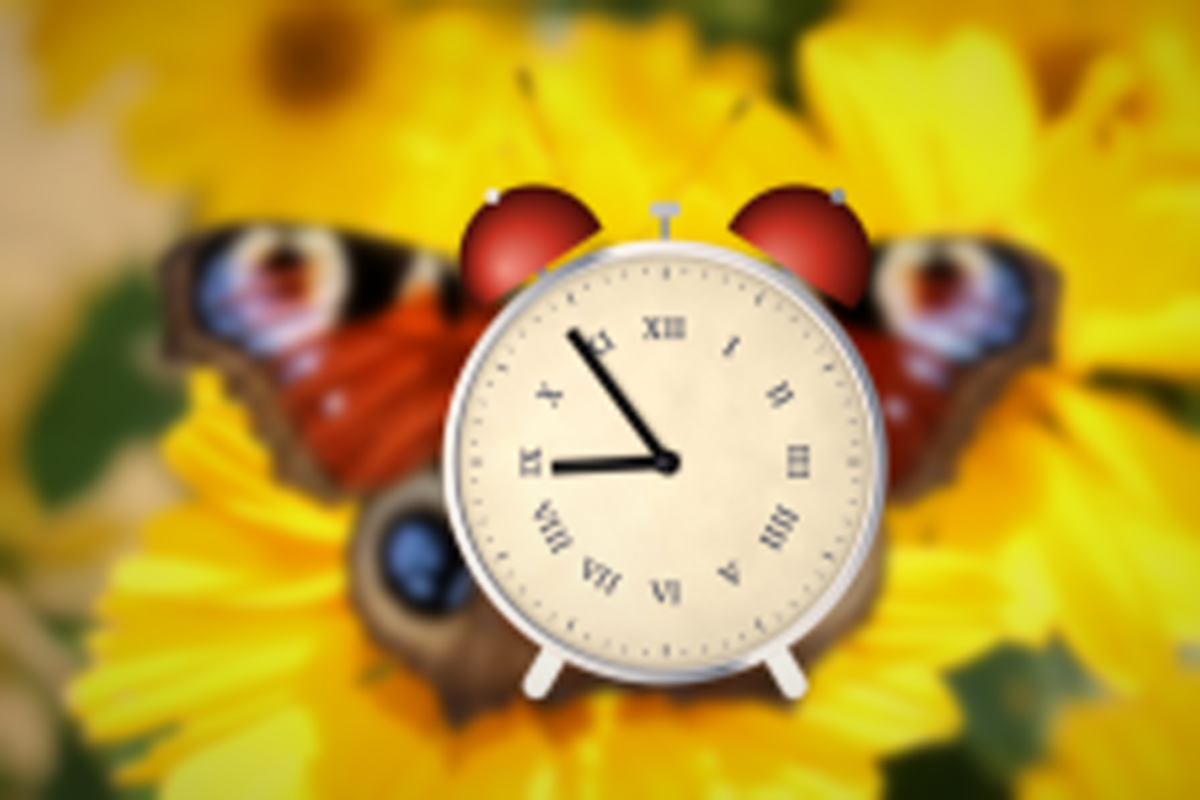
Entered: 8 h 54 min
